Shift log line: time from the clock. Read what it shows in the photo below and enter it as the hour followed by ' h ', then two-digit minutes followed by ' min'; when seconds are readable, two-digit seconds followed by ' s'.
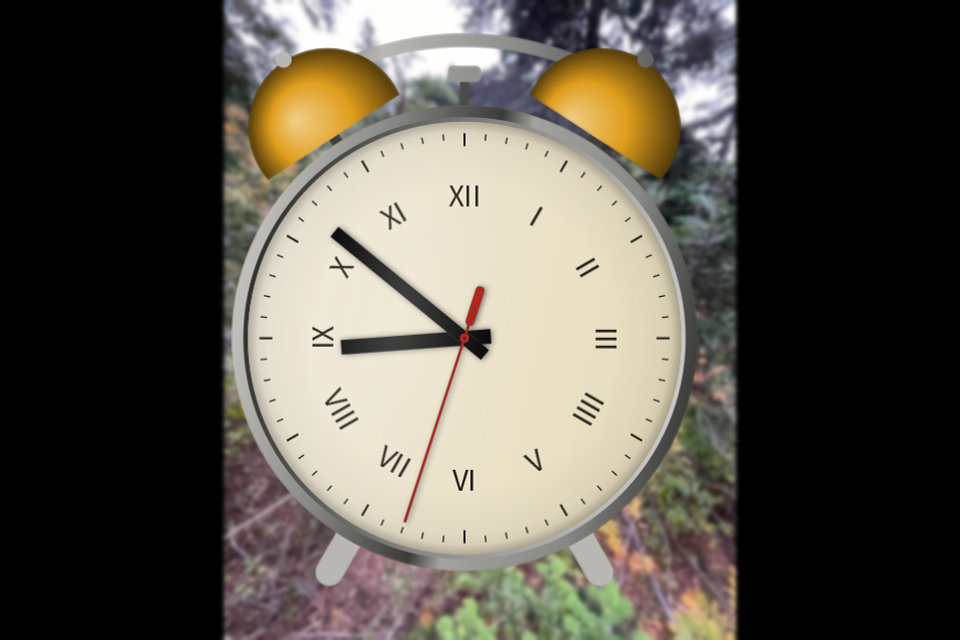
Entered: 8 h 51 min 33 s
